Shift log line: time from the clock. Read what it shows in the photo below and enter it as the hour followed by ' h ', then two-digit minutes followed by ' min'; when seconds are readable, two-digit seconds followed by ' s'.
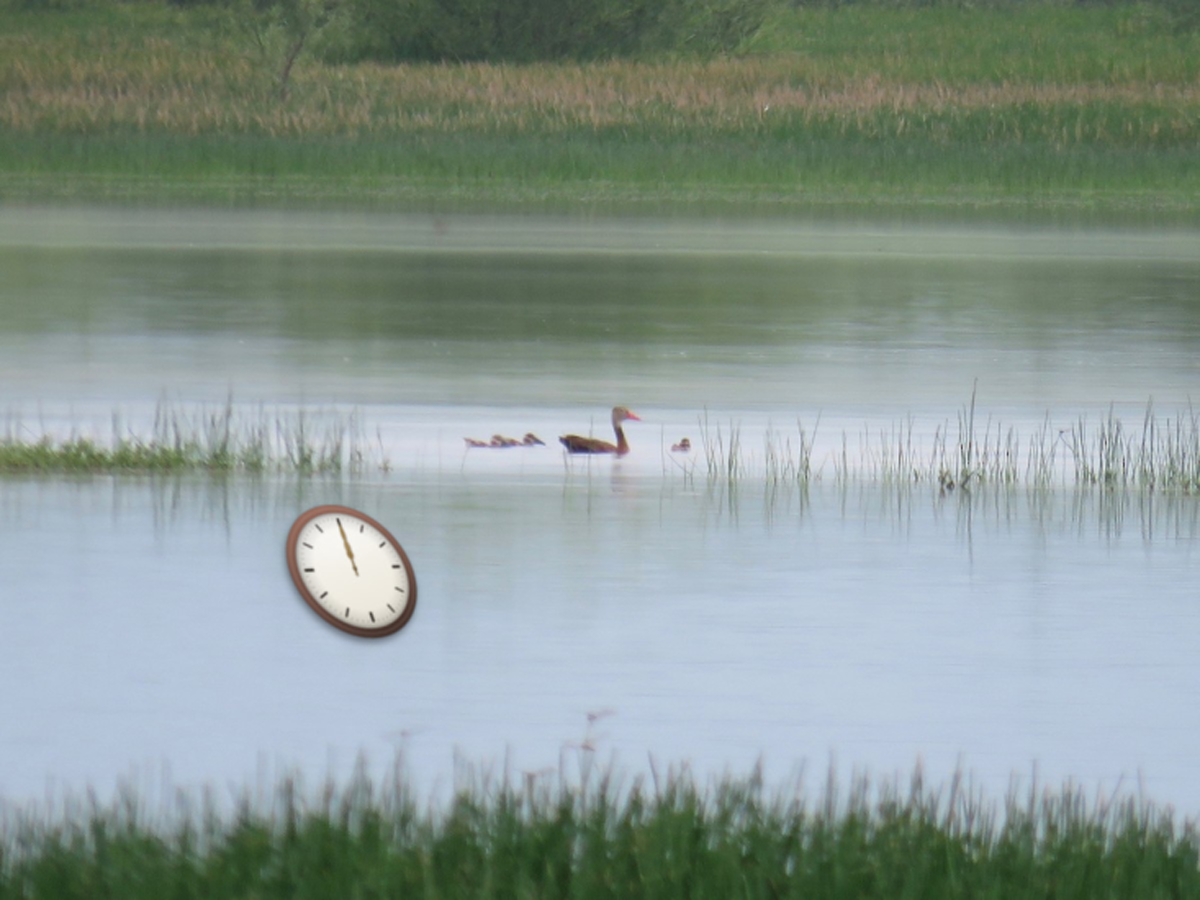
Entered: 12 h 00 min
